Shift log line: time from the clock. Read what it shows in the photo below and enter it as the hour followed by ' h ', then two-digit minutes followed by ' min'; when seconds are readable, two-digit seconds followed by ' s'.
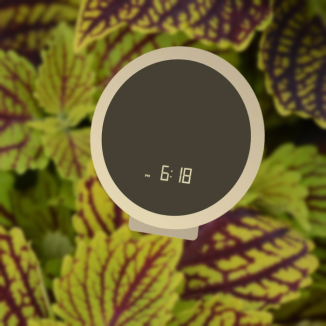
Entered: 6 h 18 min
